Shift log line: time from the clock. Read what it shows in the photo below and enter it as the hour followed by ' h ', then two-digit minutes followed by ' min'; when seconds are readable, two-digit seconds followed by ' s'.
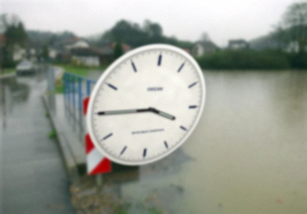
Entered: 3 h 45 min
